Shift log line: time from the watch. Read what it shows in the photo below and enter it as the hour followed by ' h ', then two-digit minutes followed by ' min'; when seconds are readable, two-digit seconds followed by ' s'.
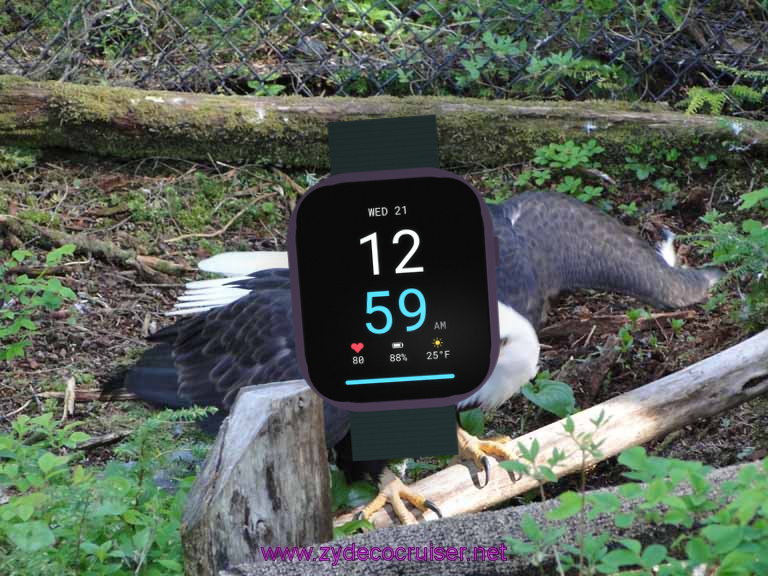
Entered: 12 h 59 min
